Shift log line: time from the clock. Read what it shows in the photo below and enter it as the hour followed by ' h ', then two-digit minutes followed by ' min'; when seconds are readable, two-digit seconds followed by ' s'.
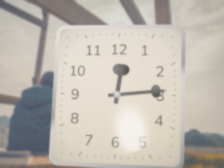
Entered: 12 h 14 min
